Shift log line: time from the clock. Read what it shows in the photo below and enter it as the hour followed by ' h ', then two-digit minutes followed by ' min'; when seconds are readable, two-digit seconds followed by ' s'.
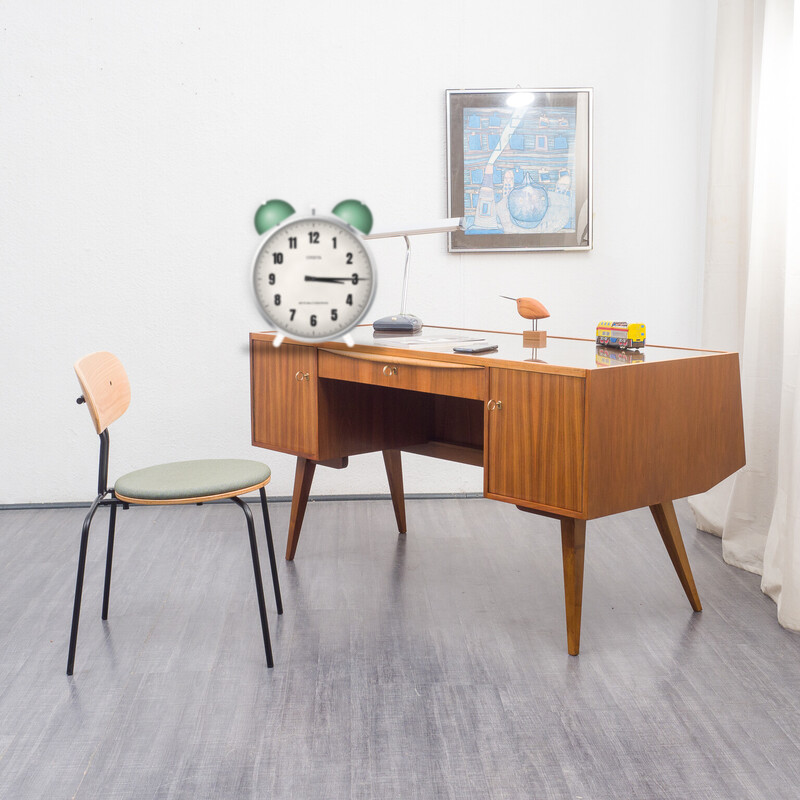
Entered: 3 h 15 min
